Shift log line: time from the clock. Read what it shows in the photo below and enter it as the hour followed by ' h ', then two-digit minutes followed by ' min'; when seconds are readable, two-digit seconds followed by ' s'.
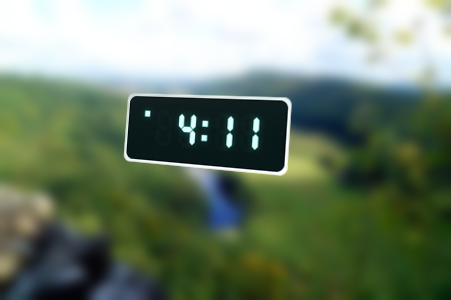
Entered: 4 h 11 min
